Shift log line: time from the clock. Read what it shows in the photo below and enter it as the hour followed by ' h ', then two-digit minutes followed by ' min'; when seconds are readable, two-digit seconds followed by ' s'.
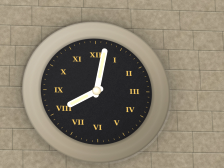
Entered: 8 h 02 min
